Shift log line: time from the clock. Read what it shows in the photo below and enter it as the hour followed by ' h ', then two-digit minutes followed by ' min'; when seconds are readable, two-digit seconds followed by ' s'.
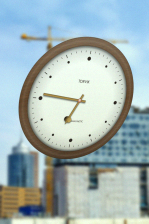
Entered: 6 h 46 min
